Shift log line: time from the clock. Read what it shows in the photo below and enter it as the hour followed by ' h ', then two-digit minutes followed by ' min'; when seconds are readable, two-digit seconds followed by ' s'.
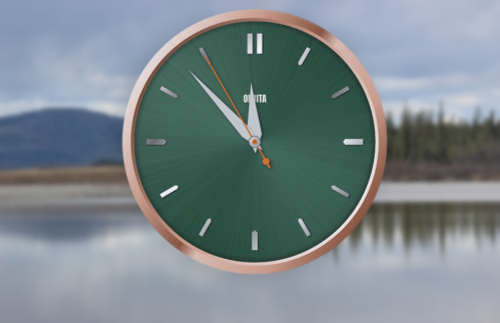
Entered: 11 h 52 min 55 s
